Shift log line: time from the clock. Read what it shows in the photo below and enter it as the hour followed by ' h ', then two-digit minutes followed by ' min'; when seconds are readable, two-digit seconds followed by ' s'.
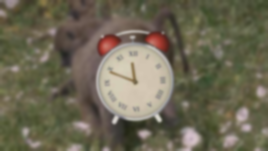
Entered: 11 h 49 min
